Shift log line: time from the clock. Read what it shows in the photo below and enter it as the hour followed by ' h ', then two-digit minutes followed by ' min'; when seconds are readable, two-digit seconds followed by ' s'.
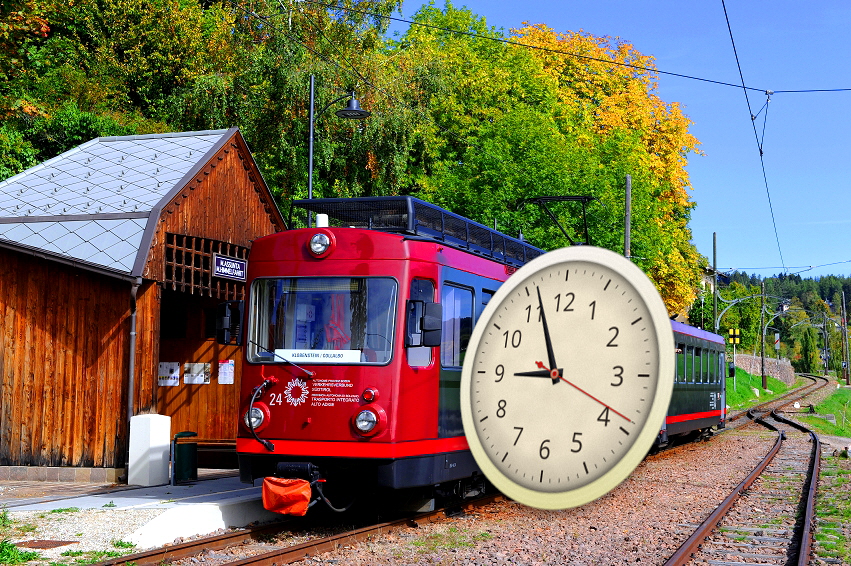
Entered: 8 h 56 min 19 s
